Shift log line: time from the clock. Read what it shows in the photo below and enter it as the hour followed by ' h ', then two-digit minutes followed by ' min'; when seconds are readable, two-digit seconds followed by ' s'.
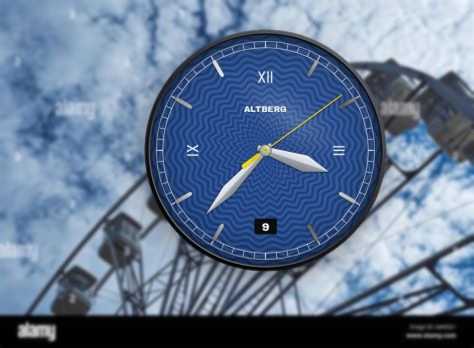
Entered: 3 h 37 min 09 s
